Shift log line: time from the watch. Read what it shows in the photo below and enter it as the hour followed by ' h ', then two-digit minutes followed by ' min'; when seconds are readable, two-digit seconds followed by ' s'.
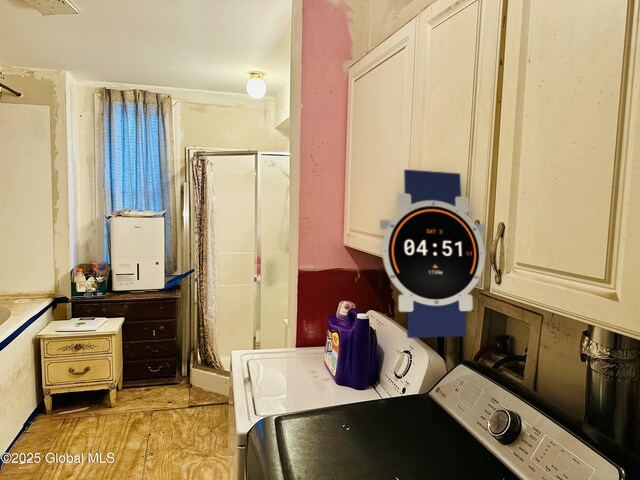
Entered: 4 h 51 min
